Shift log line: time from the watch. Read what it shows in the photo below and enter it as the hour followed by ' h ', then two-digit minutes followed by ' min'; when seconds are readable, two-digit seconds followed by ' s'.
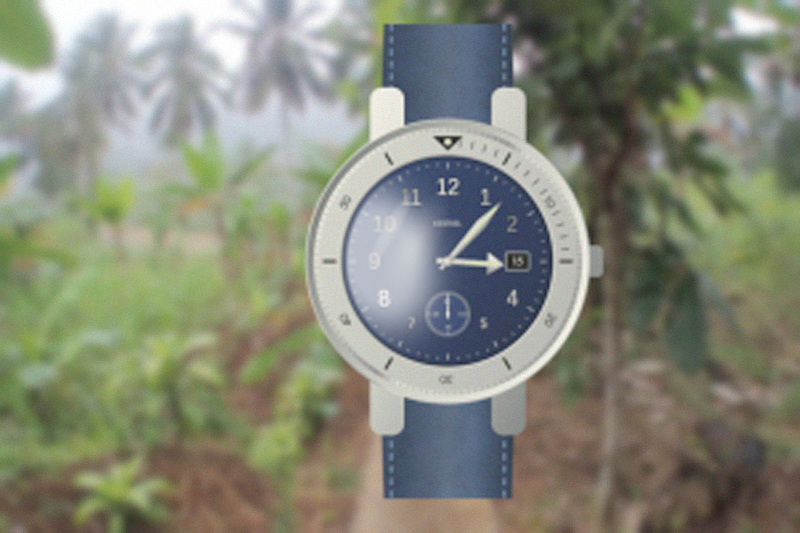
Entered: 3 h 07 min
